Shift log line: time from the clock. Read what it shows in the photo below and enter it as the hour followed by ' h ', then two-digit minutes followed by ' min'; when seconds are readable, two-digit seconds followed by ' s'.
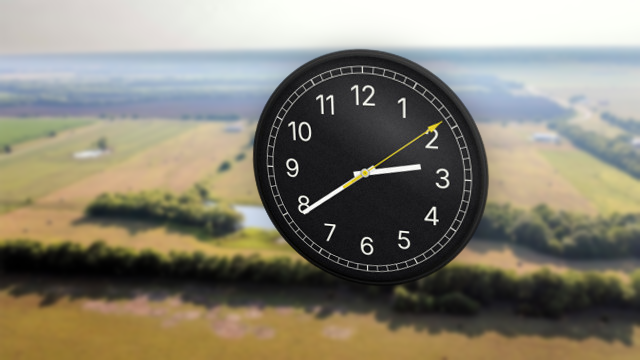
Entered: 2 h 39 min 09 s
